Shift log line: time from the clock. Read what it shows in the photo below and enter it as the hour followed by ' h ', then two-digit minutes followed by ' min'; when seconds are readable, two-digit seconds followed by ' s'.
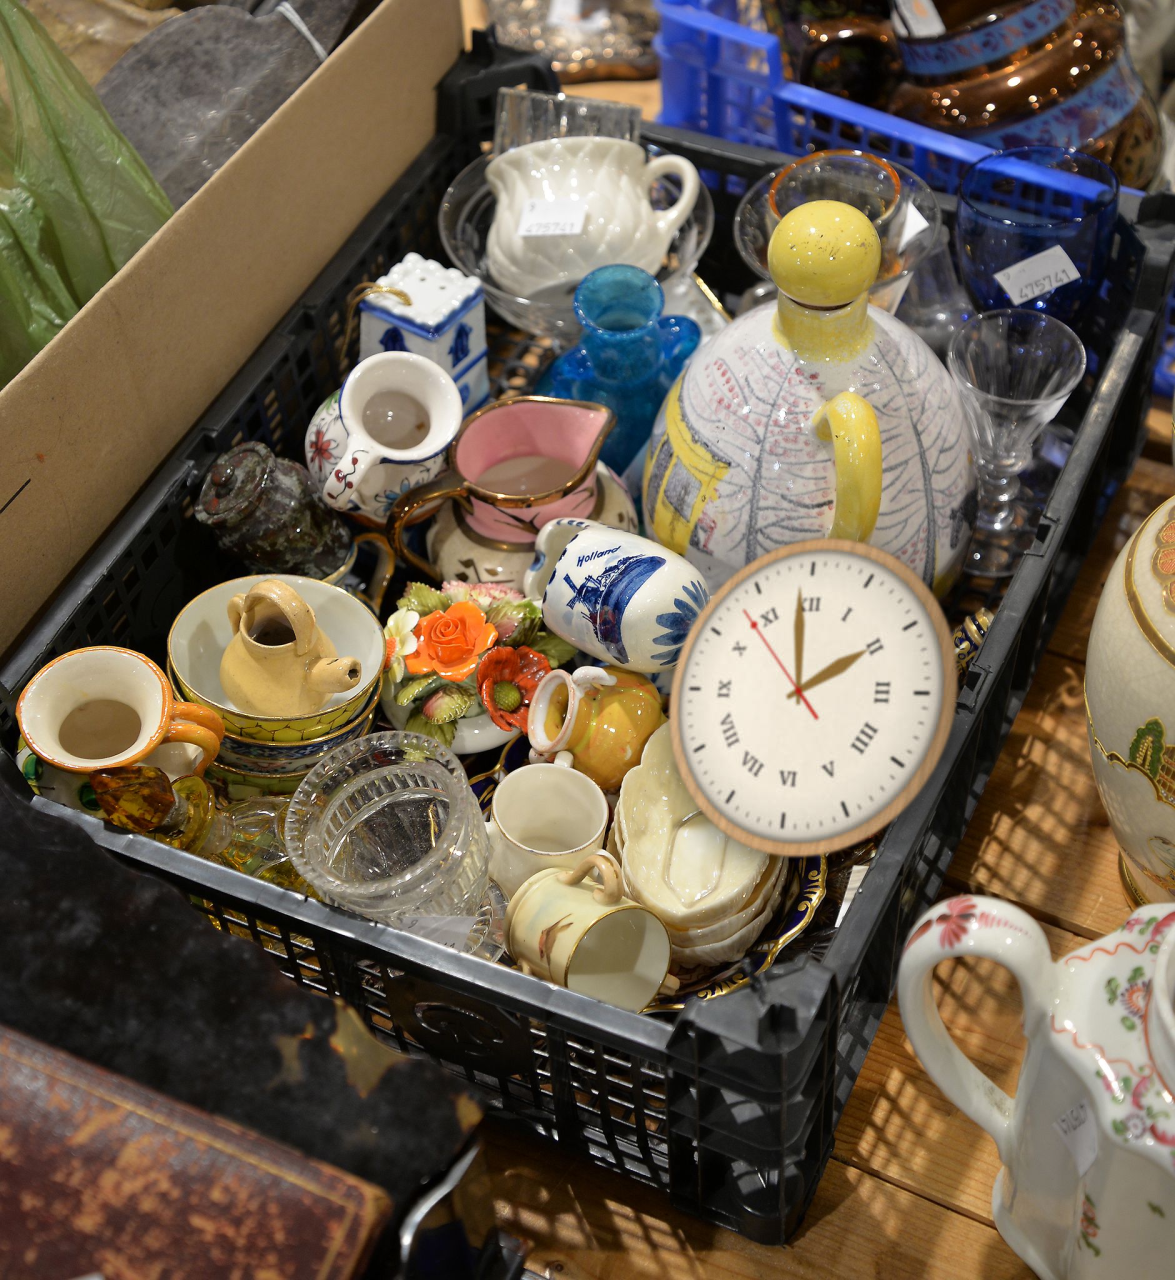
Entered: 1 h 58 min 53 s
